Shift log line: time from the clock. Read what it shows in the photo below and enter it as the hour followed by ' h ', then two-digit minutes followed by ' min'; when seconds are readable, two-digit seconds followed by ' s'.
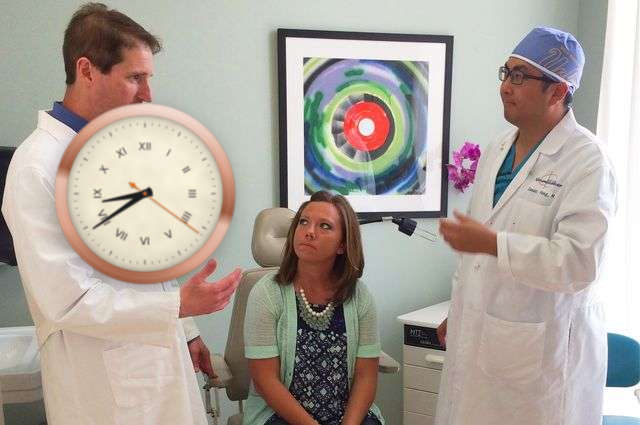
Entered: 8 h 39 min 21 s
